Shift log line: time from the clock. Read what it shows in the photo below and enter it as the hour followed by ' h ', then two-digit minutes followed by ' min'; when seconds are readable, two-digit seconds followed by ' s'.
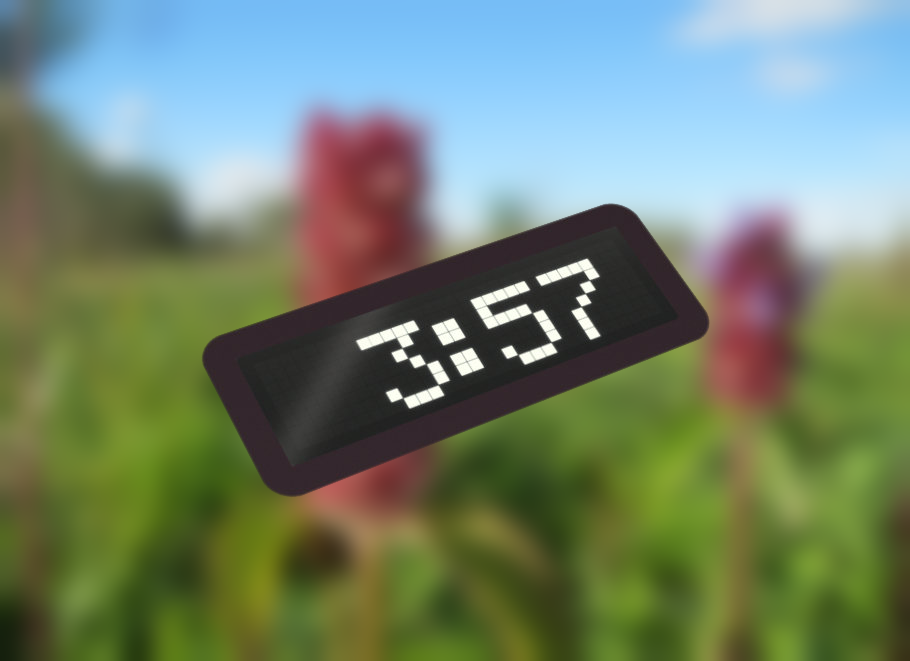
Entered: 3 h 57 min
